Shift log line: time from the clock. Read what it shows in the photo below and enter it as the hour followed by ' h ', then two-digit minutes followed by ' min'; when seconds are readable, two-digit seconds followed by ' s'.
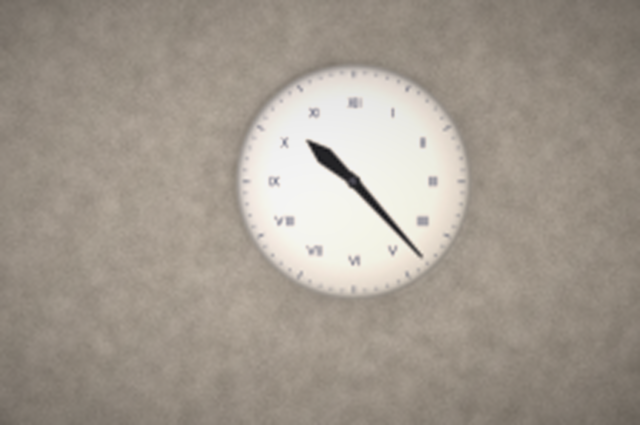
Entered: 10 h 23 min
